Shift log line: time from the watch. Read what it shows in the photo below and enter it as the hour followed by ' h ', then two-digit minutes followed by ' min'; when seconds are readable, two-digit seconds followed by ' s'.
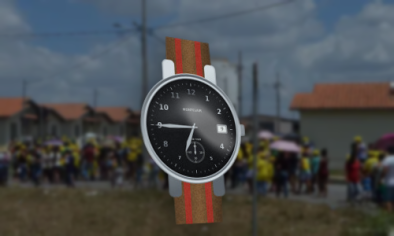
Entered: 6 h 45 min
